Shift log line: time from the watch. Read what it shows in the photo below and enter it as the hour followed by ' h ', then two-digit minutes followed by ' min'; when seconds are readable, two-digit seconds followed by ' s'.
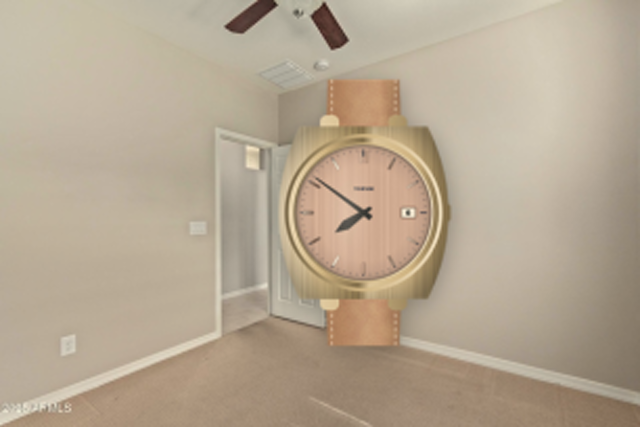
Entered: 7 h 51 min
